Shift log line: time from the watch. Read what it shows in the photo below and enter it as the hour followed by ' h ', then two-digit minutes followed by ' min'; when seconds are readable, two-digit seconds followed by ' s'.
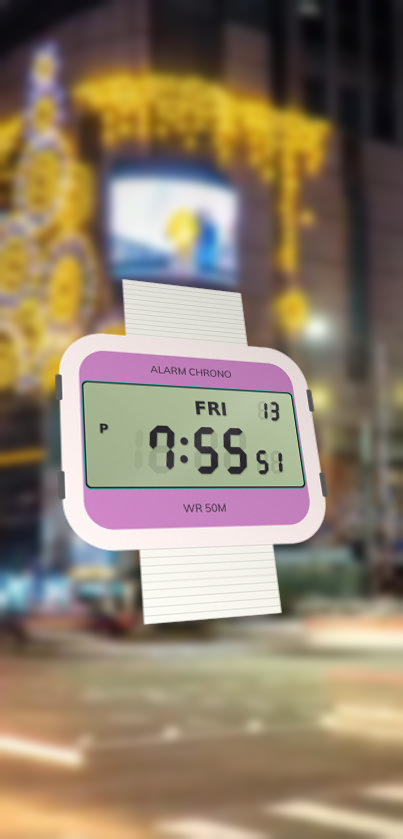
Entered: 7 h 55 min 51 s
